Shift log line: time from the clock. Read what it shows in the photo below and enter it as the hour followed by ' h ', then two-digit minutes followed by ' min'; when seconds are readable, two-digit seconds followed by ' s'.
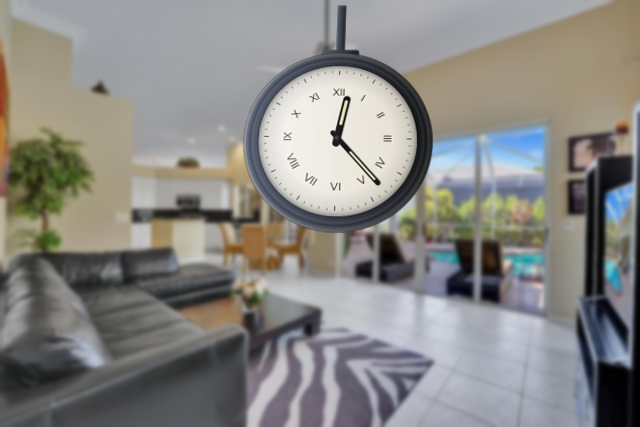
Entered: 12 h 23 min
